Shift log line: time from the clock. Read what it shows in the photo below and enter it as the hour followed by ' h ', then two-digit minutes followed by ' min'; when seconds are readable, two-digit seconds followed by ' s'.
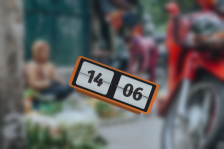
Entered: 14 h 06 min
